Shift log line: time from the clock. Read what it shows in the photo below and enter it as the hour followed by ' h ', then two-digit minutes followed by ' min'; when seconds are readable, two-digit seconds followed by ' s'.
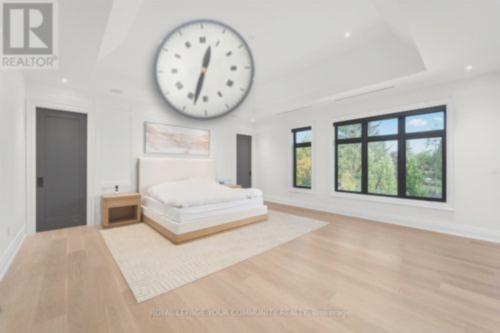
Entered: 12 h 33 min
